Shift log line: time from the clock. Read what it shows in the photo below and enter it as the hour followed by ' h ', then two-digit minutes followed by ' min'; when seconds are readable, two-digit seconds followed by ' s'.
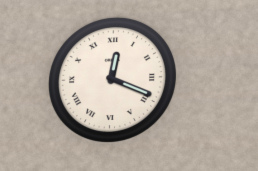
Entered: 12 h 19 min
